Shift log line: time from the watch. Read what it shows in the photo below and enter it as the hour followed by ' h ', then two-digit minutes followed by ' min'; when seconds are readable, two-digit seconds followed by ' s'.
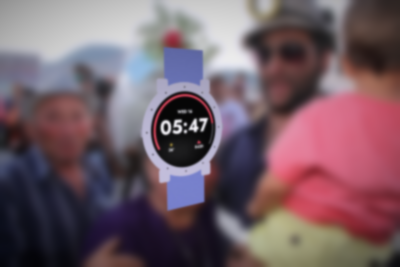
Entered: 5 h 47 min
